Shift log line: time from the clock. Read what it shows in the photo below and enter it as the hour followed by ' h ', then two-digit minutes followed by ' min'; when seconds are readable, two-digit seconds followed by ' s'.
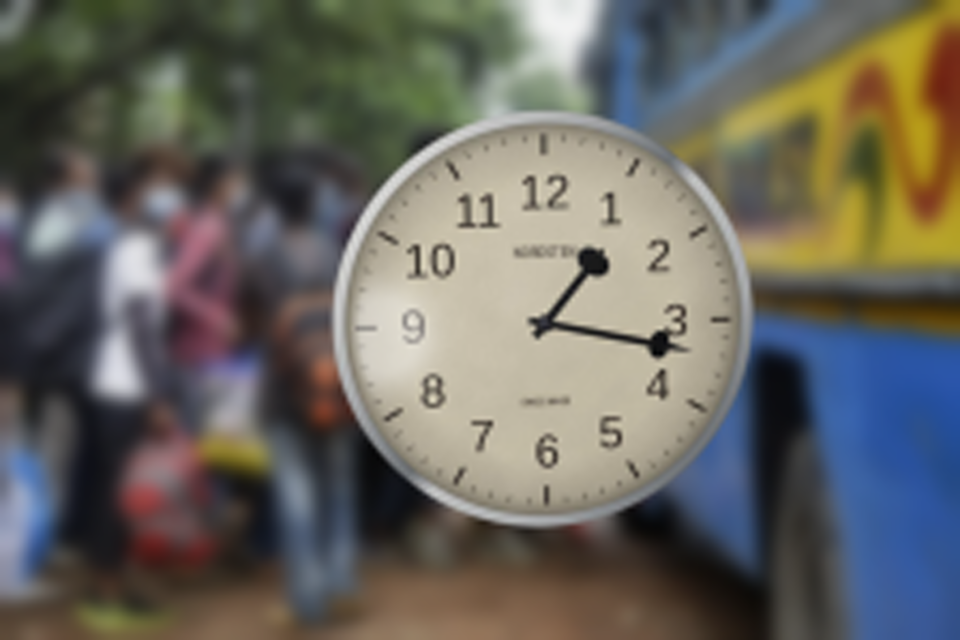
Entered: 1 h 17 min
